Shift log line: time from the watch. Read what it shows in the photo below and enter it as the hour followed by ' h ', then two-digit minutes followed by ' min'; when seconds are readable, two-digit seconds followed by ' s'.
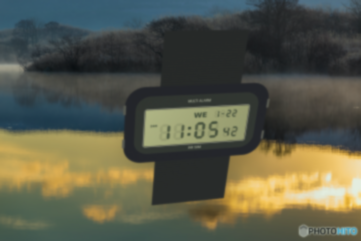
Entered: 11 h 05 min 42 s
